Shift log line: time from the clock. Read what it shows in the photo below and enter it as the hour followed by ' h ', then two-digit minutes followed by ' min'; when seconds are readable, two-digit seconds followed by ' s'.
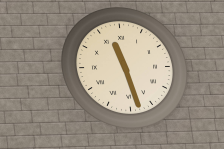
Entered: 11 h 28 min
